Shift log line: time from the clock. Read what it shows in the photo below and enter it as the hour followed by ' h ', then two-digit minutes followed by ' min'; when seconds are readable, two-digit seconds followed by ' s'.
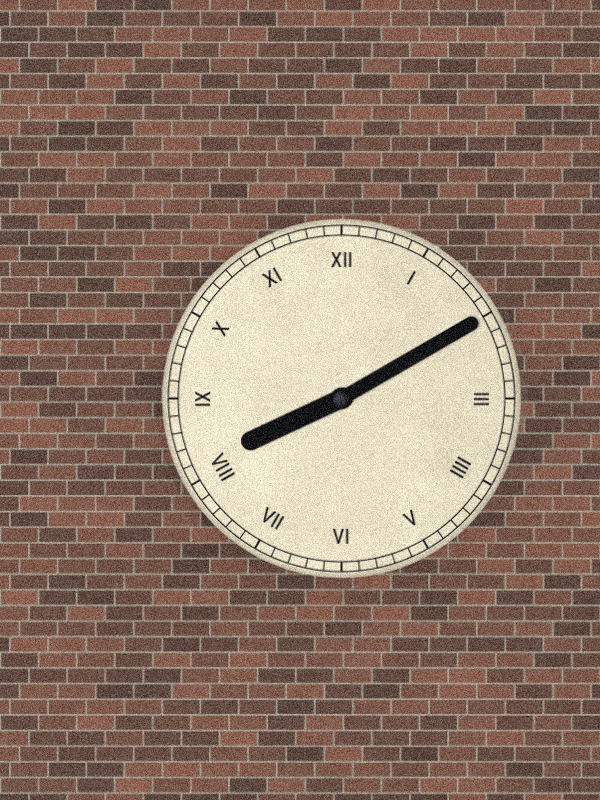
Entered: 8 h 10 min
